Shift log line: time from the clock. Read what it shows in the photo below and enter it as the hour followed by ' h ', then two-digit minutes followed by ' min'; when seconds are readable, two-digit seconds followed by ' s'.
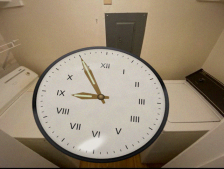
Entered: 8 h 55 min
